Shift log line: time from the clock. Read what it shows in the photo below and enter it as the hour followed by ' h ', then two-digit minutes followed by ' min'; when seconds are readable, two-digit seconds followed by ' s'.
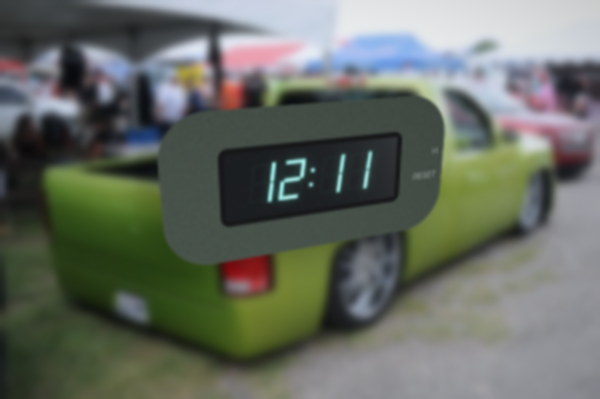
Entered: 12 h 11 min
